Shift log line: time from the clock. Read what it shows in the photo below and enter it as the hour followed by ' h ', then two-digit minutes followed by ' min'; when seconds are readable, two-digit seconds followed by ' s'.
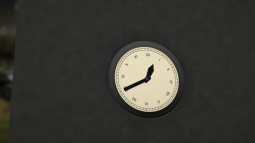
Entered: 12 h 40 min
